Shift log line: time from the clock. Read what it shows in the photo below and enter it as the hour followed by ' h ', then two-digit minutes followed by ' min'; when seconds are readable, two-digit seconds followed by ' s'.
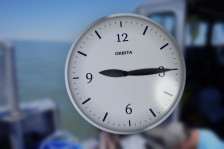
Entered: 9 h 15 min
